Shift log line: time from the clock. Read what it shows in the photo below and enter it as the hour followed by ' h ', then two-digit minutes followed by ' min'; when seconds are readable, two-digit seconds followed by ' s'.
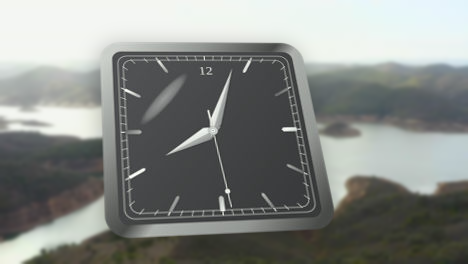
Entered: 8 h 03 min 29 s
